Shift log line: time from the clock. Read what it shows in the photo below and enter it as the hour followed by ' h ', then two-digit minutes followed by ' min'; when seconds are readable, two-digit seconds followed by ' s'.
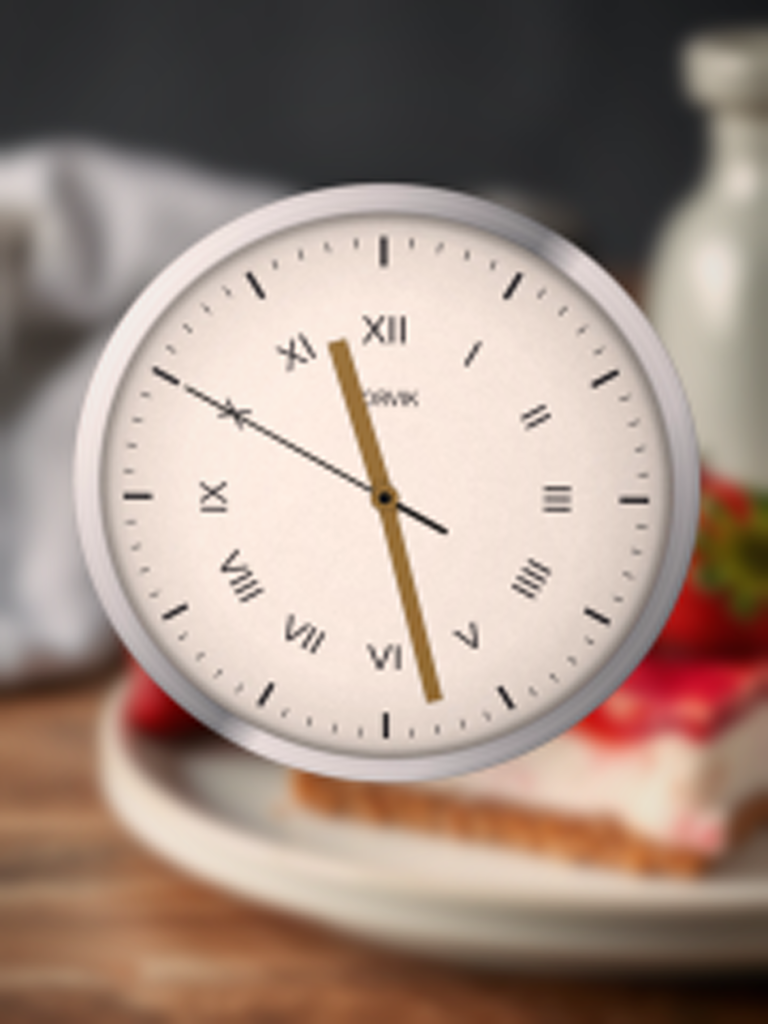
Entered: 11 h 27 min 50 s
